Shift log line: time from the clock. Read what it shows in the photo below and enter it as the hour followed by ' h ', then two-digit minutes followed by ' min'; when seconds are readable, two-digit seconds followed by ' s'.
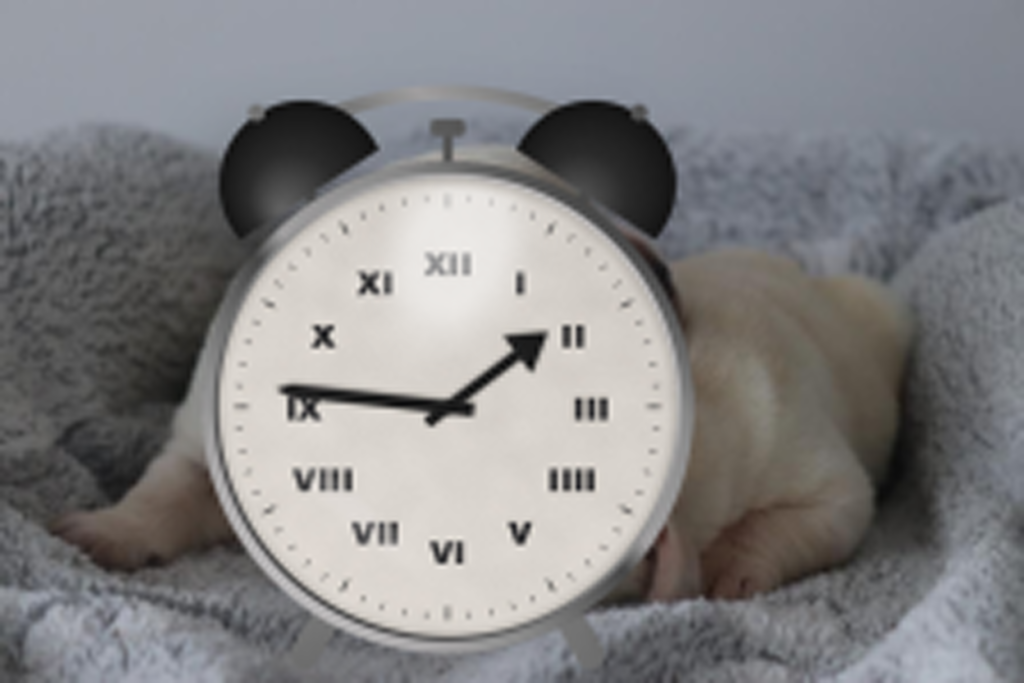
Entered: 1 h 46 min
